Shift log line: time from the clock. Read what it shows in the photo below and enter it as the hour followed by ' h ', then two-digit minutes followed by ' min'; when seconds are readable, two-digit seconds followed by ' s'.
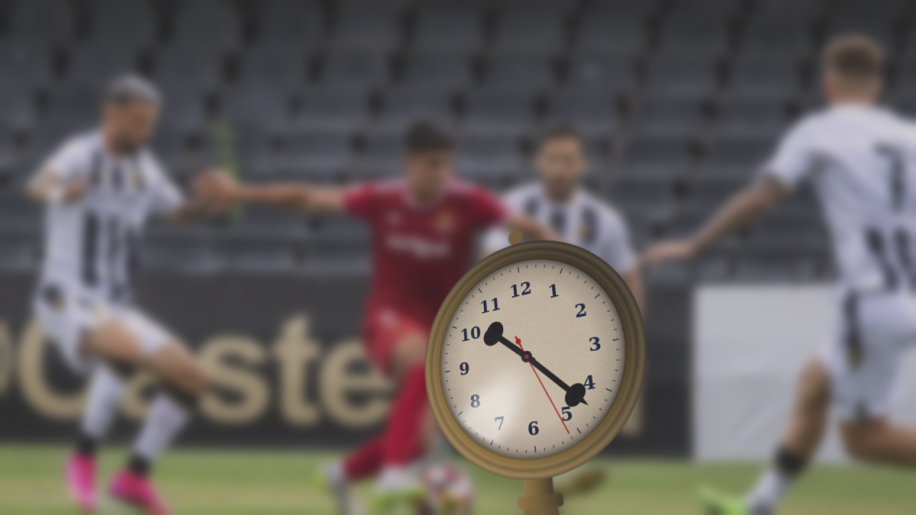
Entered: 10 h 22 min 26 s
